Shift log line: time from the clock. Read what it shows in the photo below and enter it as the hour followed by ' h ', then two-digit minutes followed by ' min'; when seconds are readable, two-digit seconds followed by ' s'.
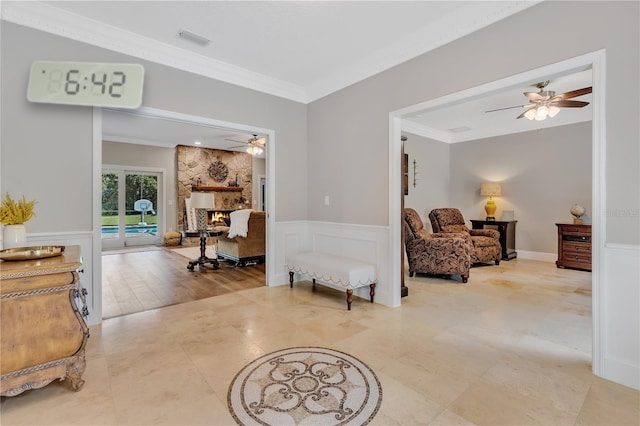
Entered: 6 h 42 min
